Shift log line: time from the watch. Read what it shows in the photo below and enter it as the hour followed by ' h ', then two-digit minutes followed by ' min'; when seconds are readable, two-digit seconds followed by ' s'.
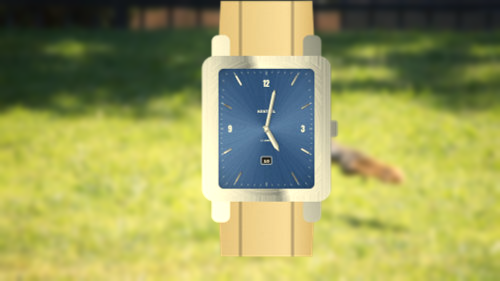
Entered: 5 h 02 min
